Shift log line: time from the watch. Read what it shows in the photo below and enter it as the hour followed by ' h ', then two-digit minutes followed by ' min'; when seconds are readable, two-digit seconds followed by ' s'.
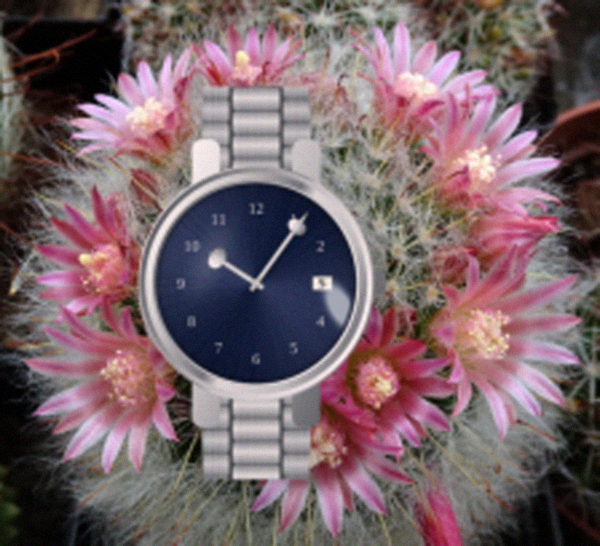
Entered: 10 h 06 min
